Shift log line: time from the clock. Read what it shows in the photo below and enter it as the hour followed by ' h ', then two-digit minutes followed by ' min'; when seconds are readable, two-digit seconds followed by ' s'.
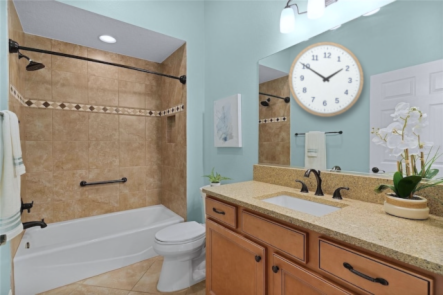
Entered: 1 h 50 min
